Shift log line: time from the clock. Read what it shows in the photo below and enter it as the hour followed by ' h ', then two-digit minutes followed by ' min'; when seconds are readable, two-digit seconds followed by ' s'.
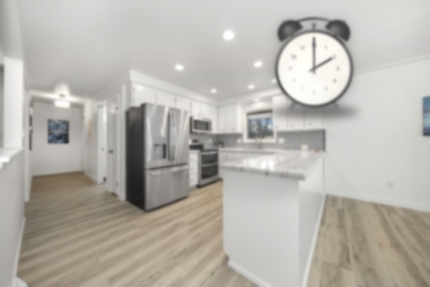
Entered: 2 h 00 min
